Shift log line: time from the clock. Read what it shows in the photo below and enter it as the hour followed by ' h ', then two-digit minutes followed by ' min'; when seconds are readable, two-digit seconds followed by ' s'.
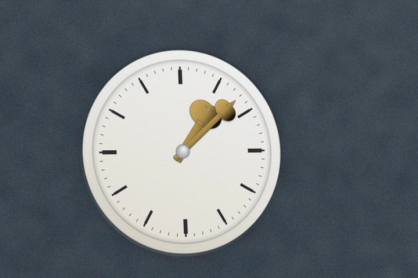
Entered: 1 h 08 min
